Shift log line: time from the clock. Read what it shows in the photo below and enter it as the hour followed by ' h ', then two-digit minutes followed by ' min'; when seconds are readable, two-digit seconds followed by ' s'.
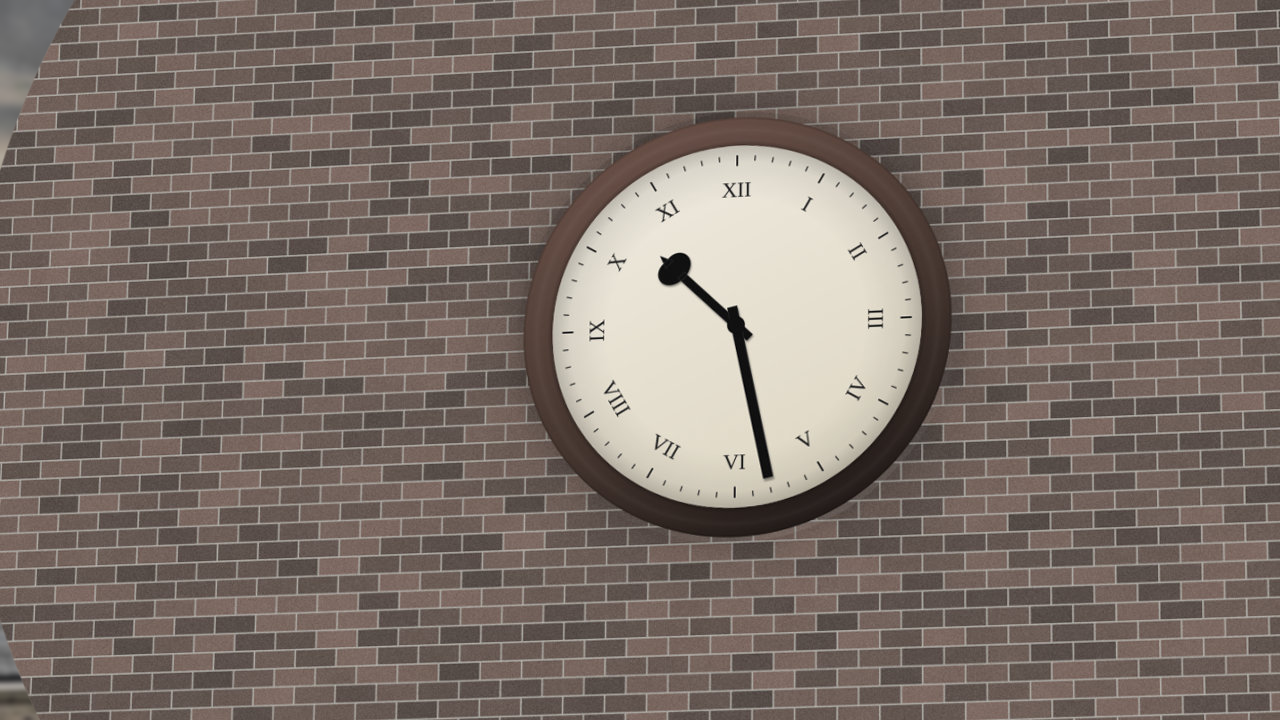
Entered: 10 h 28 min
